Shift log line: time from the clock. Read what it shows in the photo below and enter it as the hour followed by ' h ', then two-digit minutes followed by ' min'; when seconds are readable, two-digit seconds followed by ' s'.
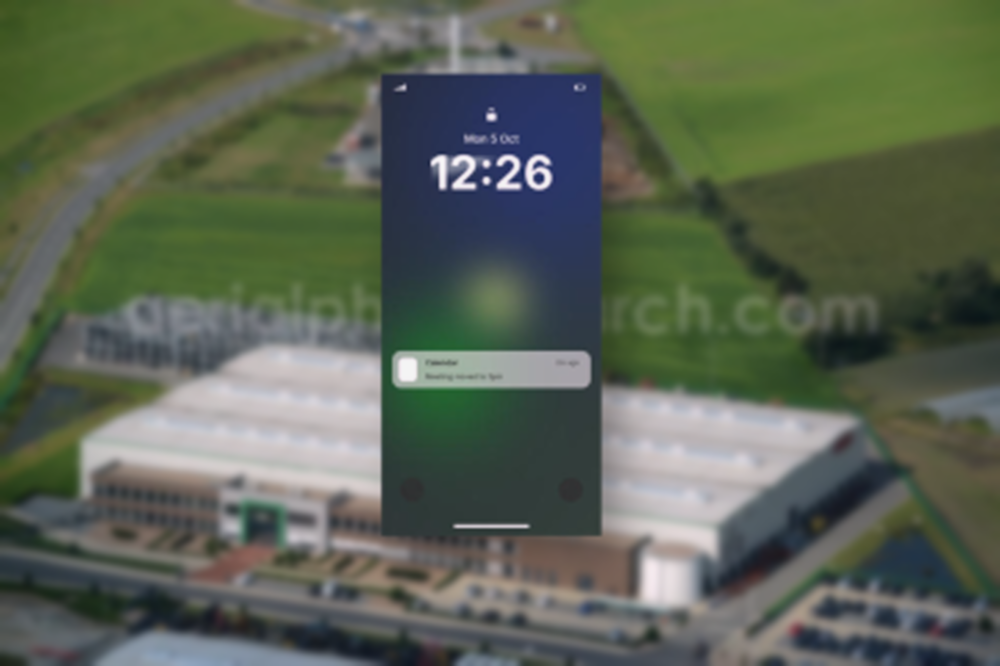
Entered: 12 h 26 min
